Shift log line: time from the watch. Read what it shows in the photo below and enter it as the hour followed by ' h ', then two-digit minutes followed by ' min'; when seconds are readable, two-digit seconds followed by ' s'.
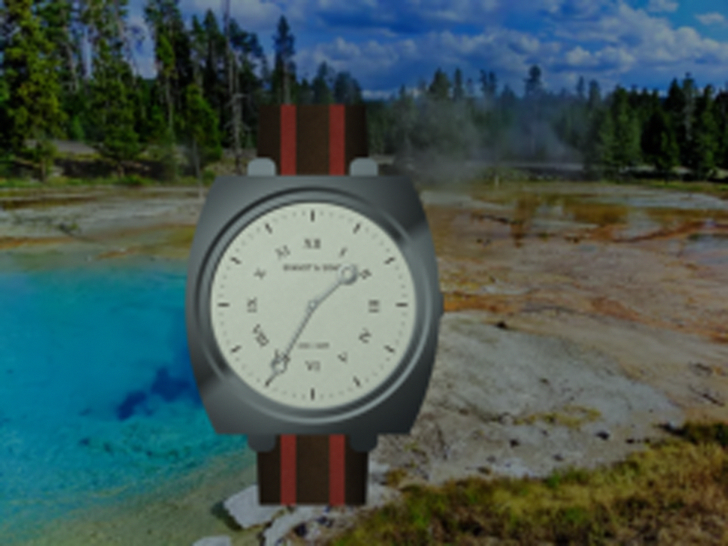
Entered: 1 h 35 min
